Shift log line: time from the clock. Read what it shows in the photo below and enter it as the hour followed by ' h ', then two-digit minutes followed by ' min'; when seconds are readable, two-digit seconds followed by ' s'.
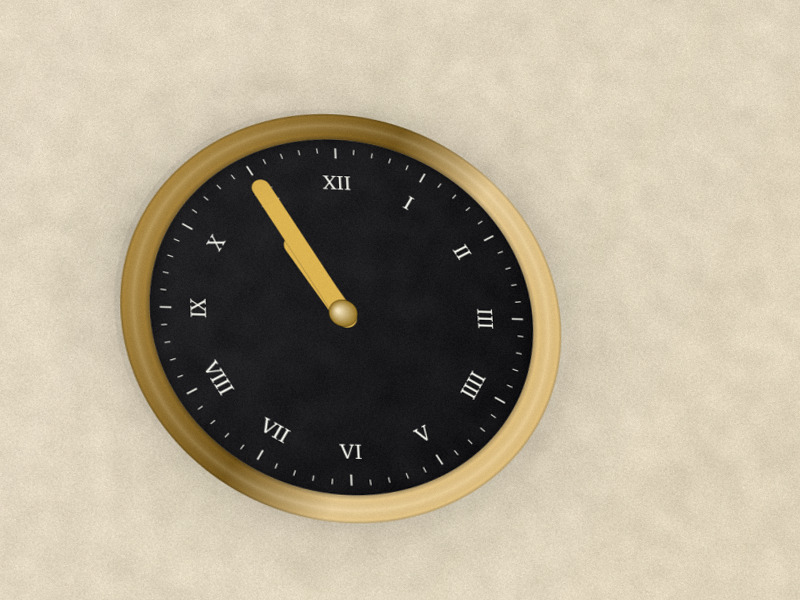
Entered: 10 h 55 min
